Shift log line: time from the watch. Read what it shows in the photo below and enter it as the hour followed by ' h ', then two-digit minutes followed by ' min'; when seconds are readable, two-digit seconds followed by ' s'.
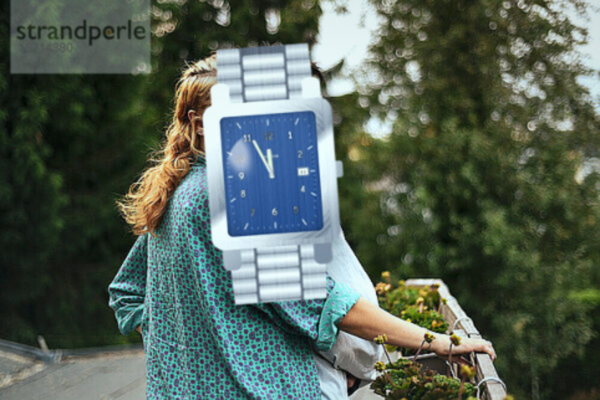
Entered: 11 h 56 min
